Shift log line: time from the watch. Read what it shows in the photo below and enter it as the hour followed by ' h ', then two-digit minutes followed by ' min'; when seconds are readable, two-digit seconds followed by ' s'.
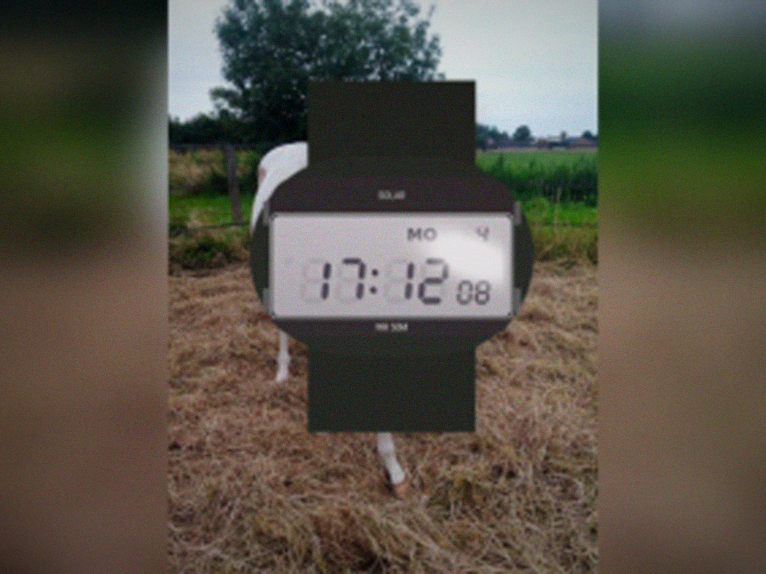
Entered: 17 h 12 min 08 s
